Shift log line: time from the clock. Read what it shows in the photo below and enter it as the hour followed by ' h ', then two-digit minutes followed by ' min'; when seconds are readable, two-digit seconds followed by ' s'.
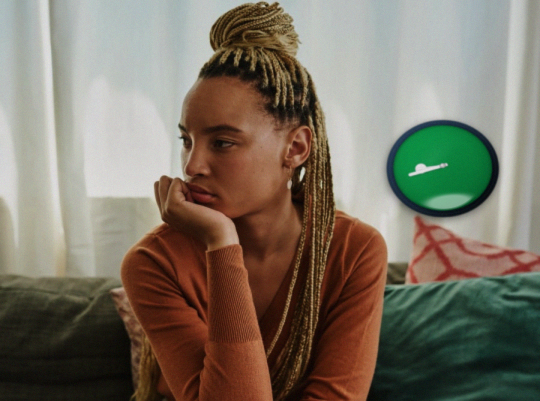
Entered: 8 h 42 min
